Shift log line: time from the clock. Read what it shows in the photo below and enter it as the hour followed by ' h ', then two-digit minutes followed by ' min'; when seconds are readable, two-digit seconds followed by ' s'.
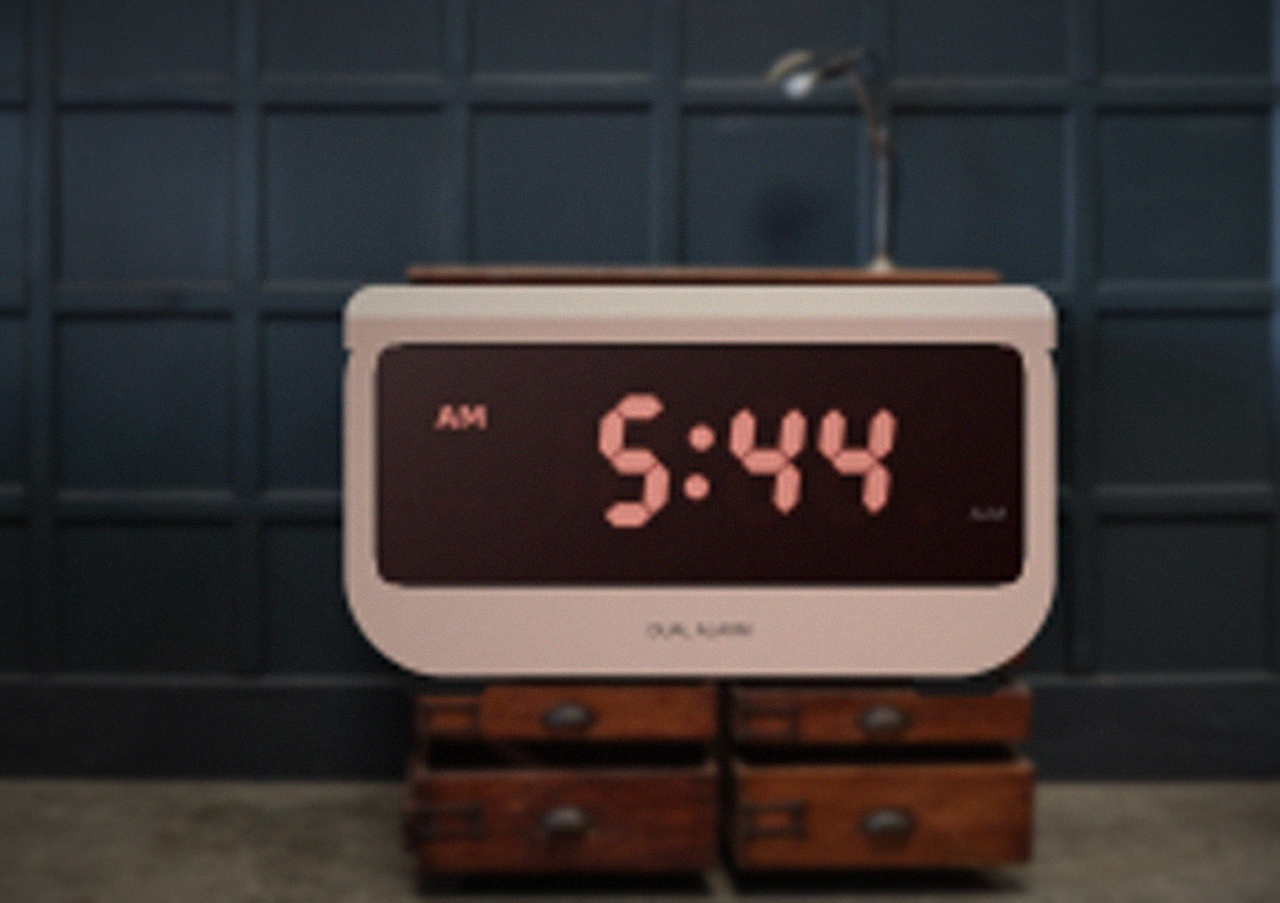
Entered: 5 h 44 min
